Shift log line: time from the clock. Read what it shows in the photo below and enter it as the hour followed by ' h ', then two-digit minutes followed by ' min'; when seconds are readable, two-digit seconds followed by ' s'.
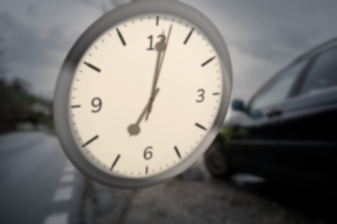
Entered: 7 h 01 min 02 s
